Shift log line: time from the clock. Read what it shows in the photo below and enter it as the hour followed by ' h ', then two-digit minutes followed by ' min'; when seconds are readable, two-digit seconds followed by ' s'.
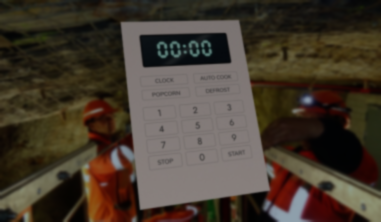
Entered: 0 h 00 min
